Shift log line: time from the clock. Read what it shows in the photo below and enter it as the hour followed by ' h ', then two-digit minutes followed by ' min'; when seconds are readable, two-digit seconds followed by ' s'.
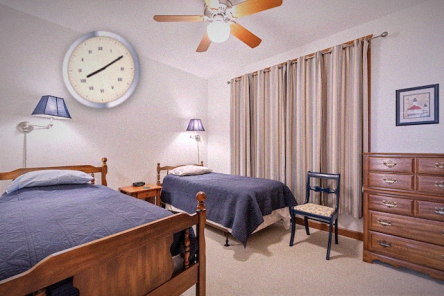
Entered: 8 h 10 min
